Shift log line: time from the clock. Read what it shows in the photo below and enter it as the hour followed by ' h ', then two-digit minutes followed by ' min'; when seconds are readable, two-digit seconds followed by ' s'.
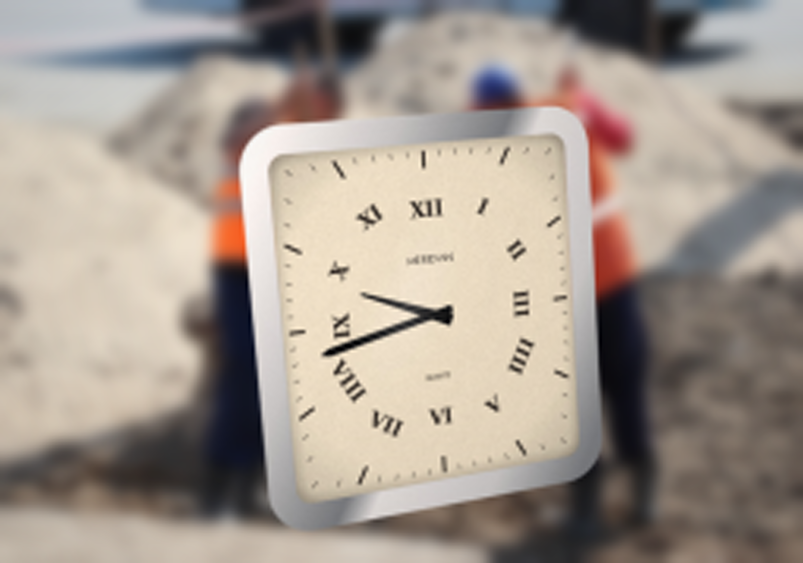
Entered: 9 h 43 min
